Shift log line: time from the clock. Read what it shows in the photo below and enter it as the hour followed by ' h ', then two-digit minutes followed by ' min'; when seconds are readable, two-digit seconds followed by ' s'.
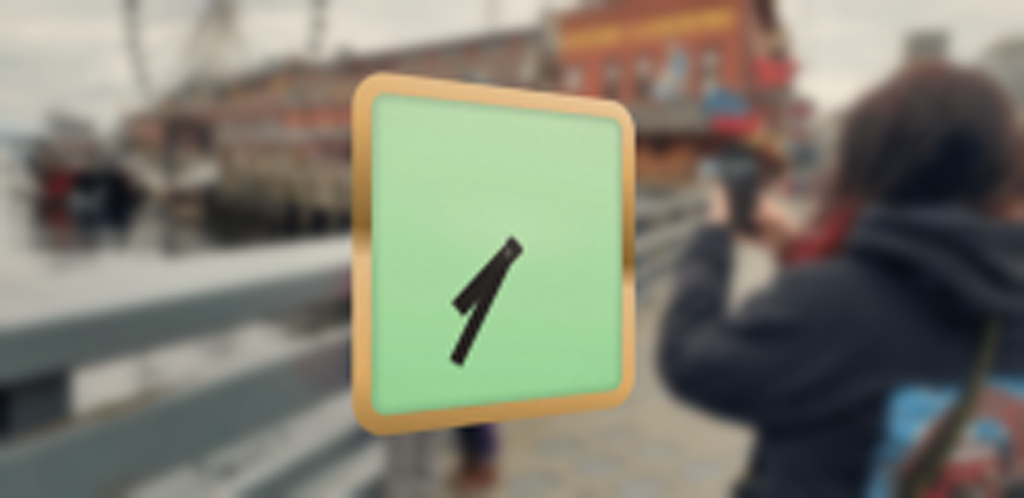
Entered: 7 h 35 min
